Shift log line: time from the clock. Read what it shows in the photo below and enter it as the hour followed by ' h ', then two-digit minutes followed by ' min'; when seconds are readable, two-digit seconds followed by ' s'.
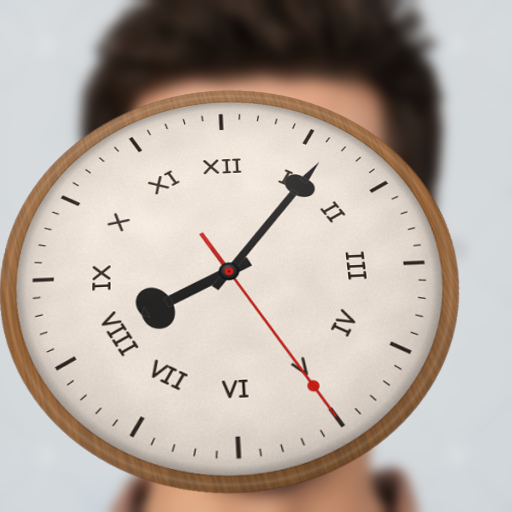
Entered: 8 h 06 min 25 s
